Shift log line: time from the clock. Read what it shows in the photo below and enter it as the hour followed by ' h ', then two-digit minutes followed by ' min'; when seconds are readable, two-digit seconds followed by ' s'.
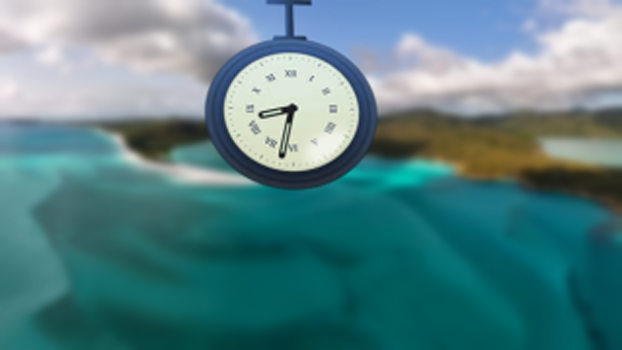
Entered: 8 h 32 min
